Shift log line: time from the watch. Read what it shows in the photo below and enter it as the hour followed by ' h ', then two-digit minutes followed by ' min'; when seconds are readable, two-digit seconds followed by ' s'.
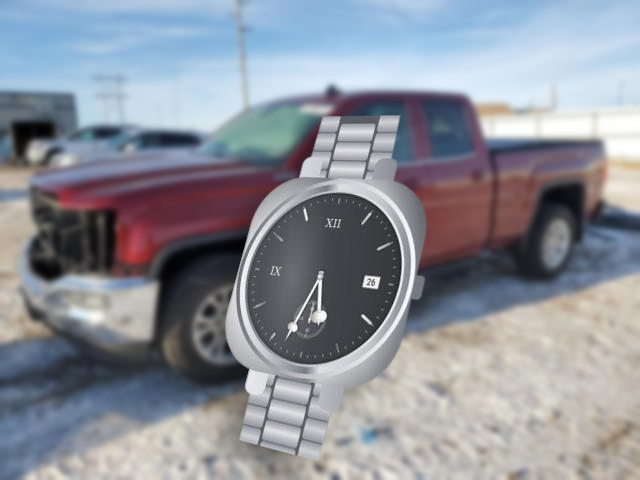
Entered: 5 h 33 min
